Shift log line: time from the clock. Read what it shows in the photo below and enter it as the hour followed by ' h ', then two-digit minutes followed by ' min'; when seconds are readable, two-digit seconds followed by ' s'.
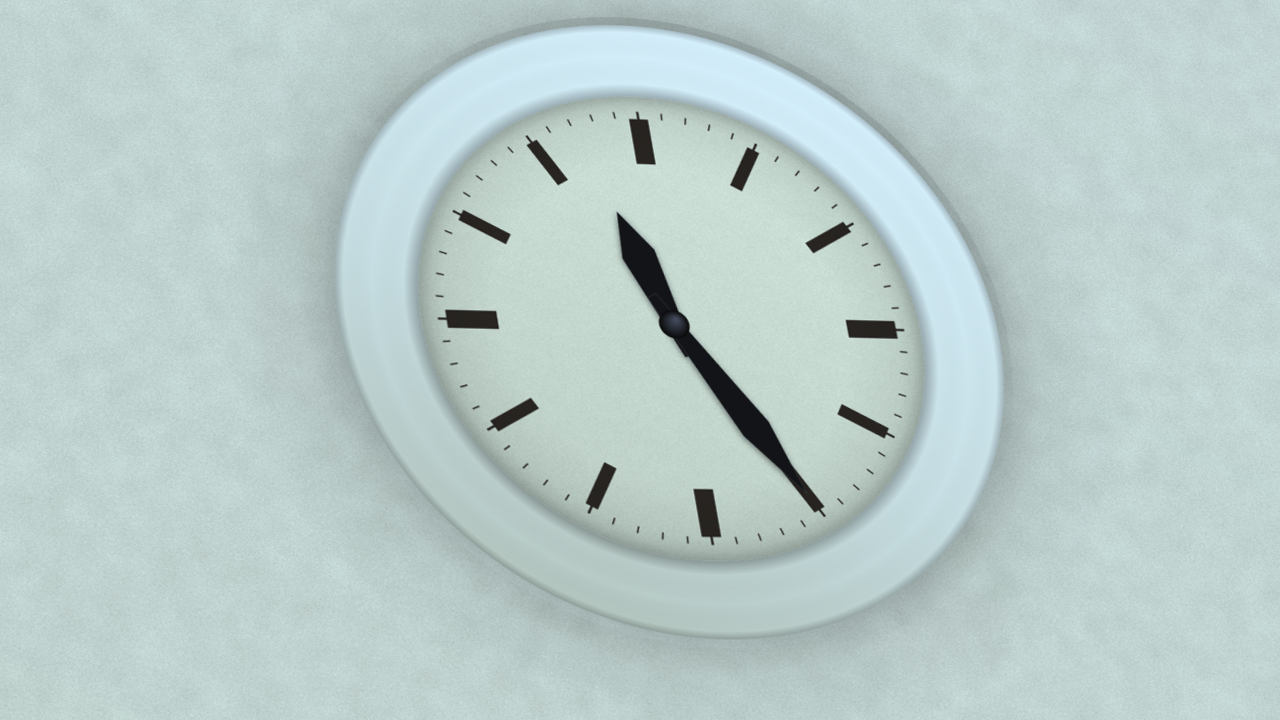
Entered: 11 h 25 min
